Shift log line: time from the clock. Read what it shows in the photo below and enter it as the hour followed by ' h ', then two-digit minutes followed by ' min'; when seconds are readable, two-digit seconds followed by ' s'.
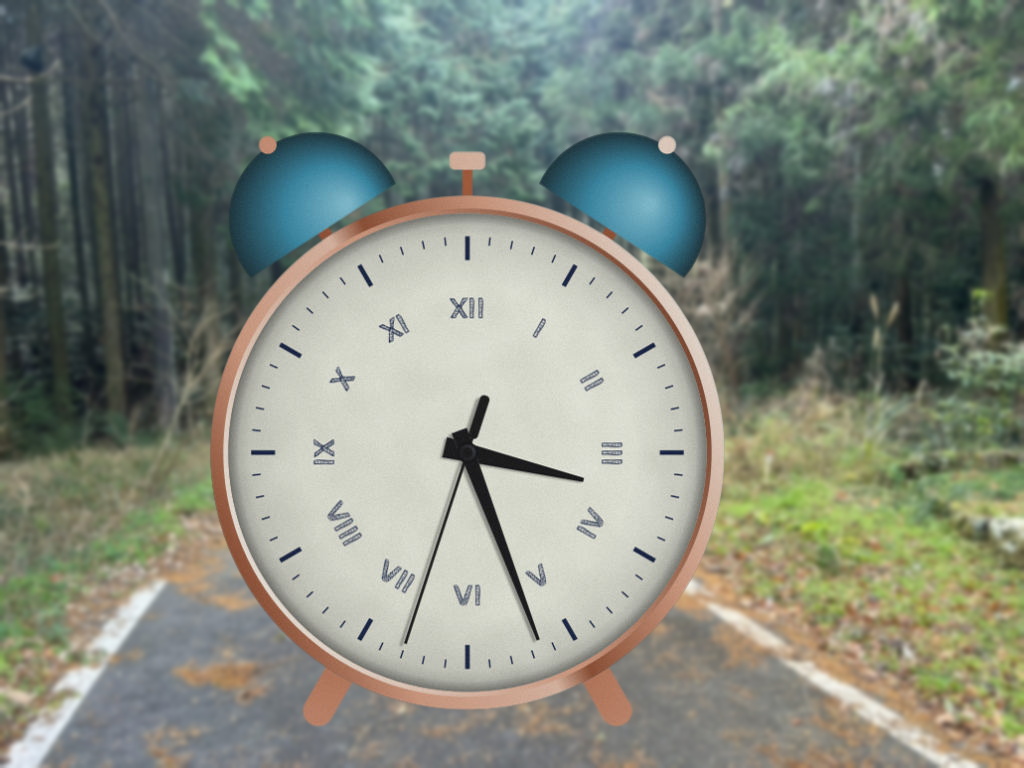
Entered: 3 h 26 min 33 s
